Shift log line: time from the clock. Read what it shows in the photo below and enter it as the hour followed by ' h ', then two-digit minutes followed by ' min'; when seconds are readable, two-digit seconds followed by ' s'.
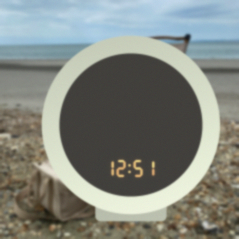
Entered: 12 h 51 min
